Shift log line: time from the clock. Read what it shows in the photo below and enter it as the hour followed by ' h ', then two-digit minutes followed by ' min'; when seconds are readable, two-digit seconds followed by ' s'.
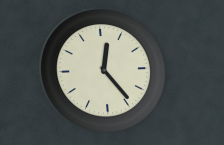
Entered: 12 h 24 min
